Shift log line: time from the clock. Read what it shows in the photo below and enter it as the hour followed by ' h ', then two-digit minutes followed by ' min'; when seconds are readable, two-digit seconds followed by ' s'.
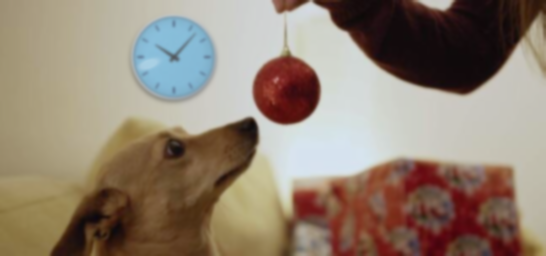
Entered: 10 h 07 min
